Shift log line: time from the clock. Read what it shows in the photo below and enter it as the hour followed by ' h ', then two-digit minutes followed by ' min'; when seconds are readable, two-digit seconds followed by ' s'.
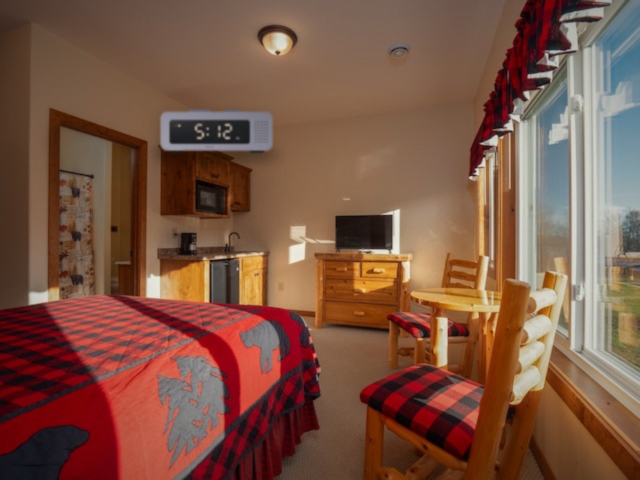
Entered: 5 h 12 min
